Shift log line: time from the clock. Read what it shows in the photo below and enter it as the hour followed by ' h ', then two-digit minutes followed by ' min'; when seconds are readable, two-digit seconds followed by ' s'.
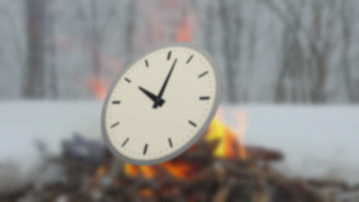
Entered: 10 h 02 min
